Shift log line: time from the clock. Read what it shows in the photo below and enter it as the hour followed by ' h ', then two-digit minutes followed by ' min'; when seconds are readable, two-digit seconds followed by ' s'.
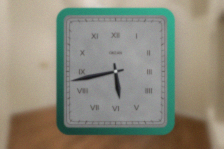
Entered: 5 h 43 min
